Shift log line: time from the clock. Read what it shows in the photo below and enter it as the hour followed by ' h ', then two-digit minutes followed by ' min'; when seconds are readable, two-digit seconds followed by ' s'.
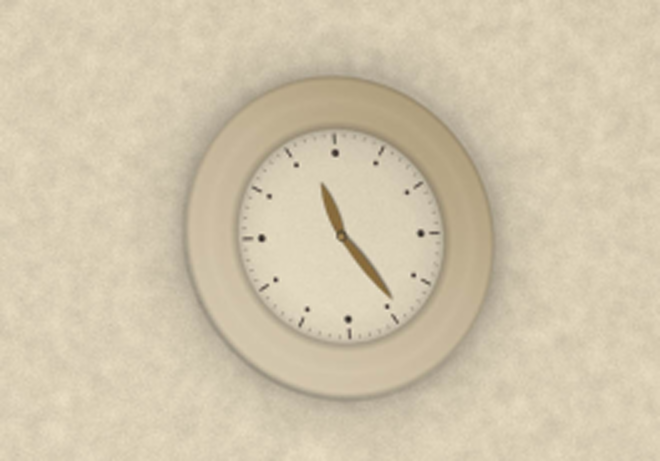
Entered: 11 h 24 min
